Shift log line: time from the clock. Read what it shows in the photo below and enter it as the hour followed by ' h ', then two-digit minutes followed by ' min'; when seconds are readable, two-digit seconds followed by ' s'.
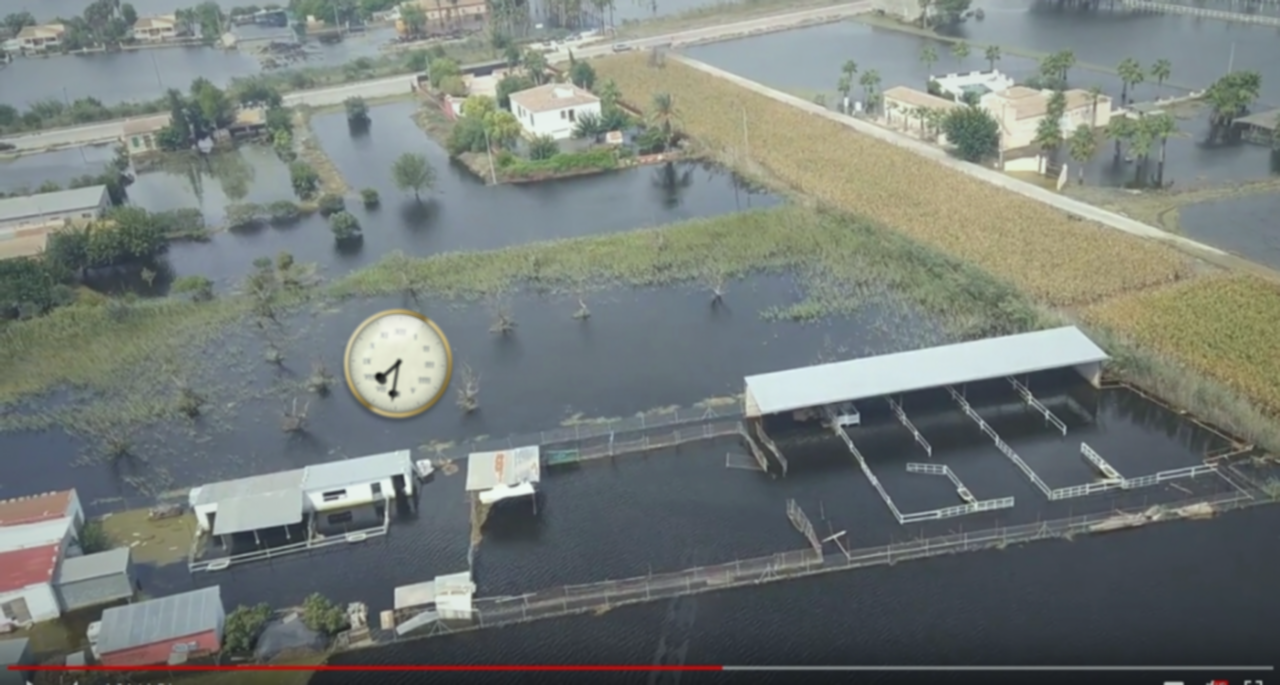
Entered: 7 h 31 min
